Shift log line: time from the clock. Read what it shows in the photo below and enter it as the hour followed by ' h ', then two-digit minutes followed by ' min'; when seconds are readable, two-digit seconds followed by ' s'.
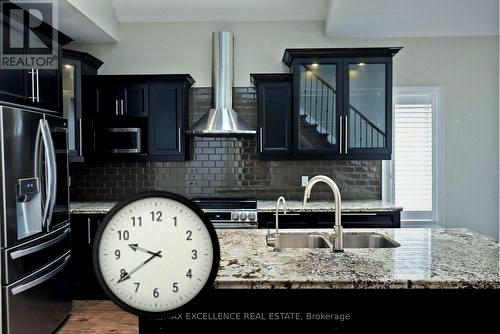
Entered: 9 h 39 min
